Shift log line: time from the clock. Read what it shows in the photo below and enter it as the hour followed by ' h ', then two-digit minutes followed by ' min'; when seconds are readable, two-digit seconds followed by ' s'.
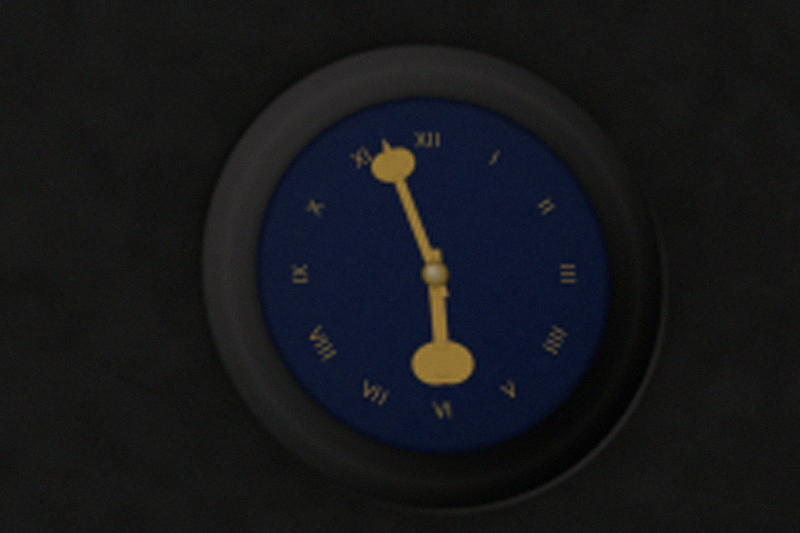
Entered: 5 h 57 min
